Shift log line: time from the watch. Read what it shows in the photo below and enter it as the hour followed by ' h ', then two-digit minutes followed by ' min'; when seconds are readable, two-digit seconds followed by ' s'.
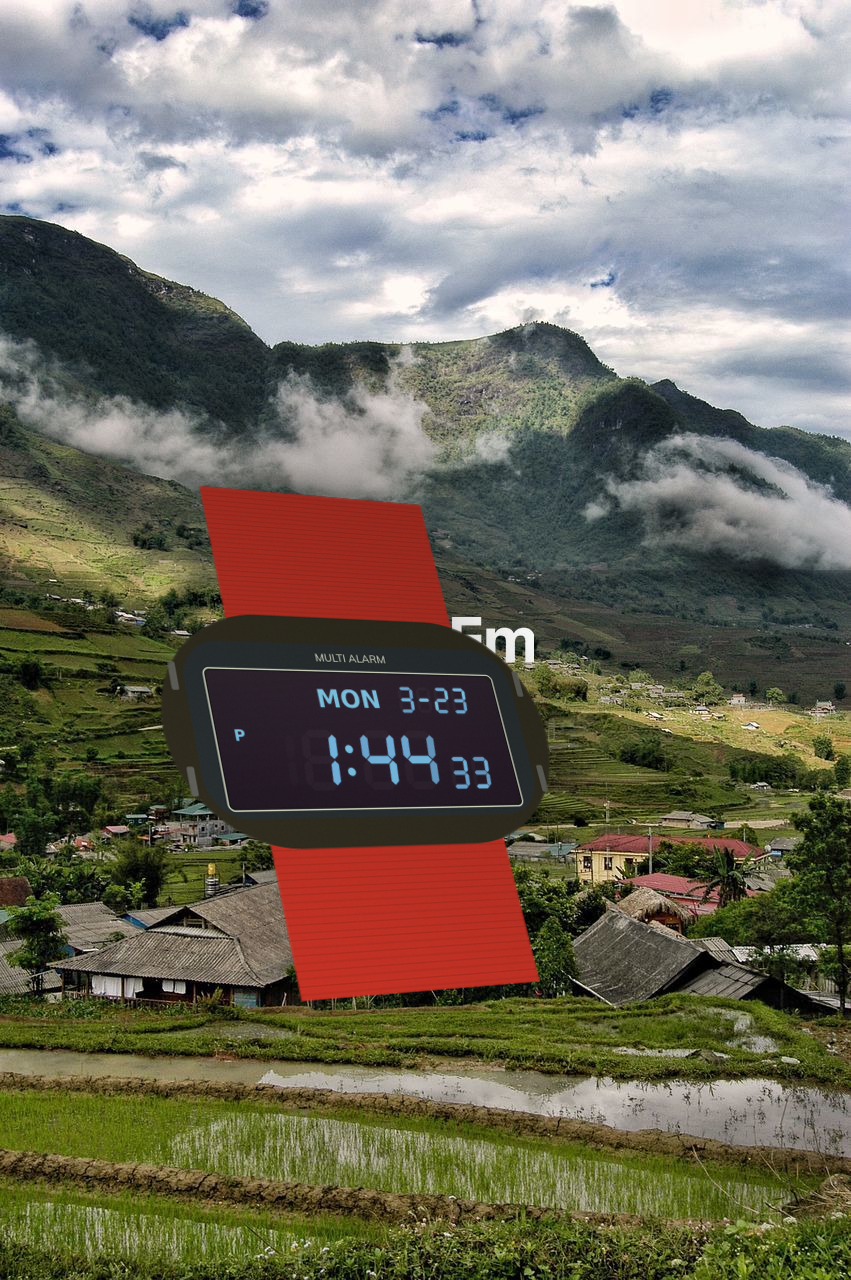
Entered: 1 h 44 min 33 s
